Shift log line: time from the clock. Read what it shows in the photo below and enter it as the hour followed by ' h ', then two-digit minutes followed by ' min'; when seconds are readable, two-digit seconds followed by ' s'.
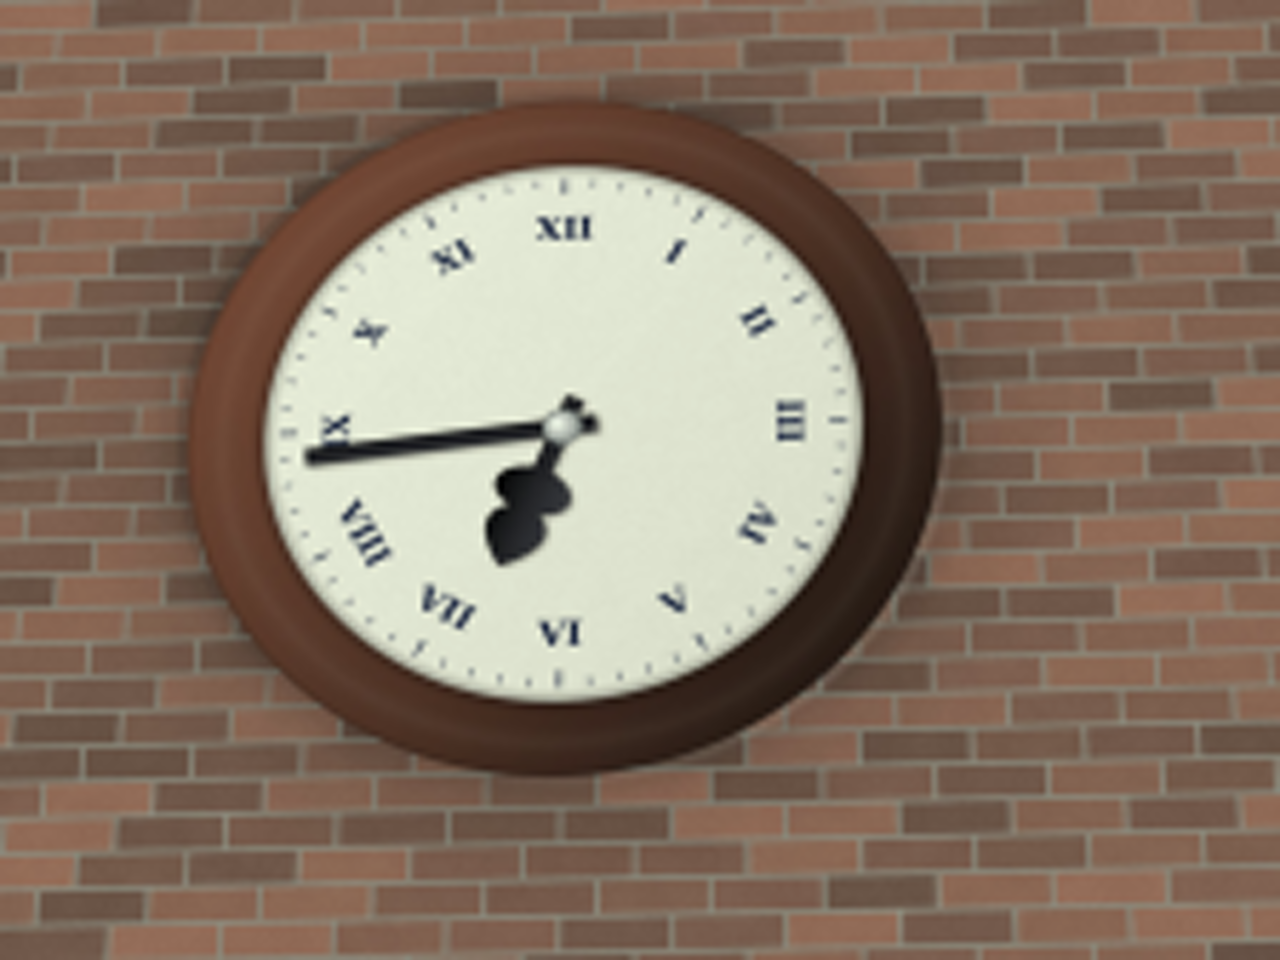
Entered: 6 h 44 min
